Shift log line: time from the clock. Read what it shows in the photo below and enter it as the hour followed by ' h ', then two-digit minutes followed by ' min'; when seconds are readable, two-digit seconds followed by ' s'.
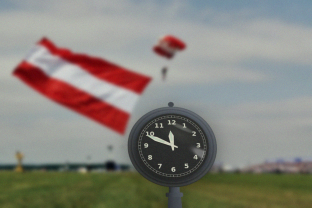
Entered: 11 h 49 min
